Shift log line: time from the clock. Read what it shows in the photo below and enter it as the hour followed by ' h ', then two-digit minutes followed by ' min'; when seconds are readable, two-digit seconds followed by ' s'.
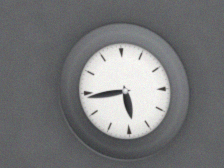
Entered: 5 h 44 min
